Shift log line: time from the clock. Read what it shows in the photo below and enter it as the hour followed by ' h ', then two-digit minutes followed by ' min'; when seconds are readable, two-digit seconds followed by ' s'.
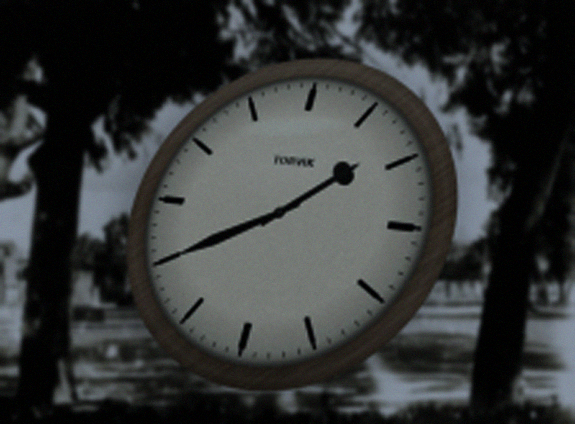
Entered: 1 h 40 min
